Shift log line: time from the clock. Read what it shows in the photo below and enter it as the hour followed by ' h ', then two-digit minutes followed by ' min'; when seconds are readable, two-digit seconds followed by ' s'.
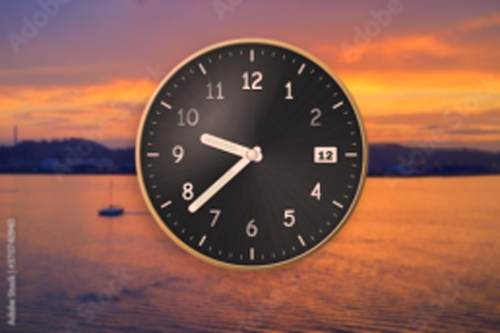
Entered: 9 h 38 min
